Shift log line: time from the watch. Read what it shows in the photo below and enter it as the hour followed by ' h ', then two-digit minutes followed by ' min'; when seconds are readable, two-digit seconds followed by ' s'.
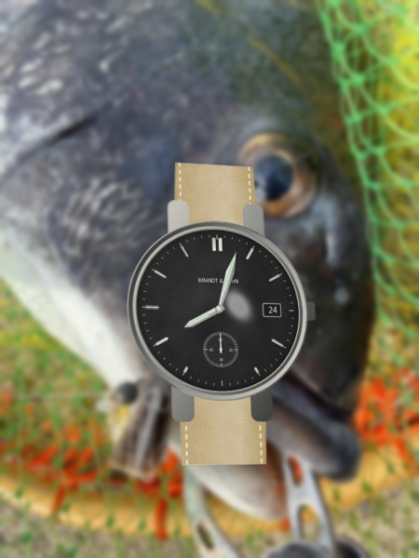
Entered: 8 h 03 min
